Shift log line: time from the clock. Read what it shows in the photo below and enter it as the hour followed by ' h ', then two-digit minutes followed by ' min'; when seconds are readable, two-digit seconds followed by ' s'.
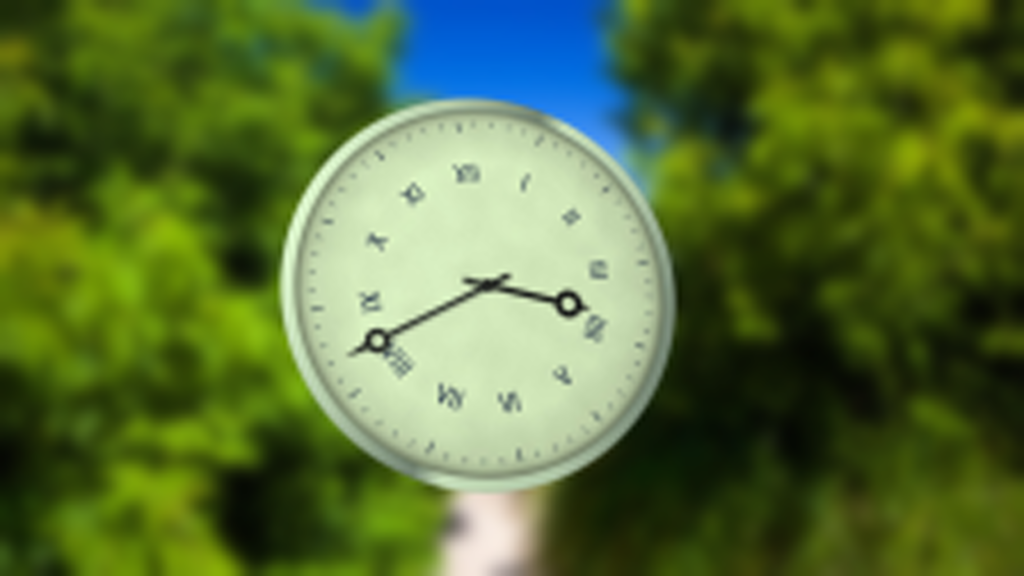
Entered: 3 h 42 min
